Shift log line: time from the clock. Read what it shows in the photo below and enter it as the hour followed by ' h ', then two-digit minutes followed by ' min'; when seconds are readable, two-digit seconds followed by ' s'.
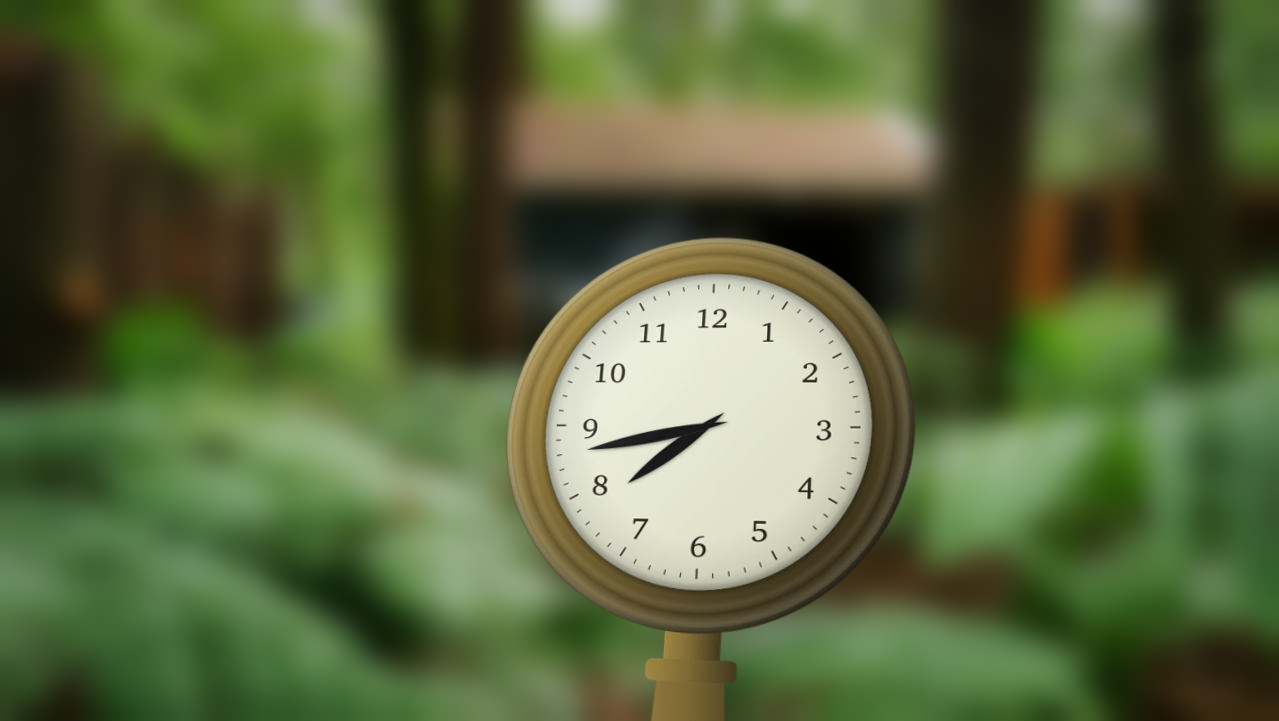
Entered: 7 h 43 min
